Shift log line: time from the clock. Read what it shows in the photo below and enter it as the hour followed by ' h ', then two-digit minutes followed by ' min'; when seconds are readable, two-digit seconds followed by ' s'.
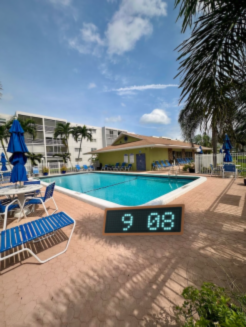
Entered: 9 h 08 min
